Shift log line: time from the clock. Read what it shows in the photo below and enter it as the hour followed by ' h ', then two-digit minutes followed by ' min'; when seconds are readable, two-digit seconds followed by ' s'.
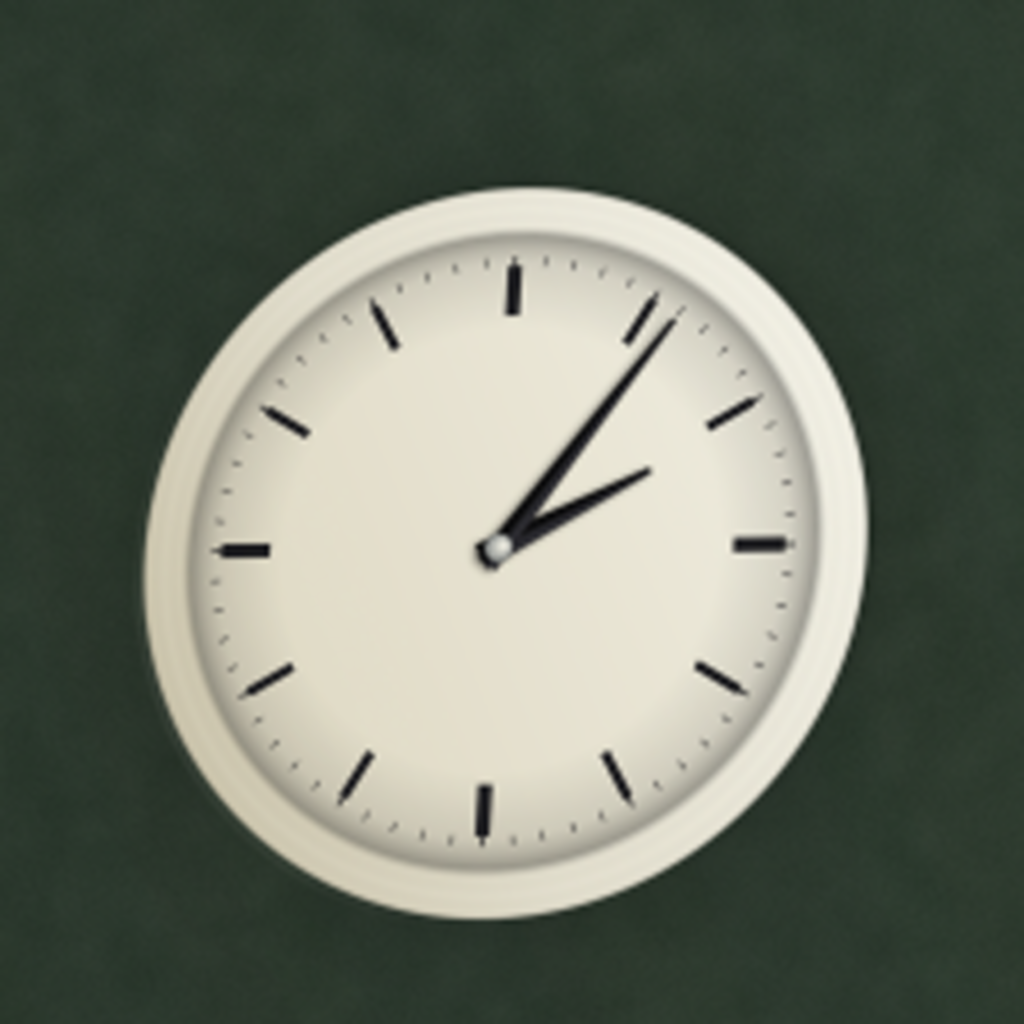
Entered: 2 h 06 min
